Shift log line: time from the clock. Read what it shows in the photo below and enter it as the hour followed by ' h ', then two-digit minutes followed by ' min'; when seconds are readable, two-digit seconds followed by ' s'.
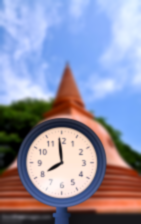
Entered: 7 h 59 min
